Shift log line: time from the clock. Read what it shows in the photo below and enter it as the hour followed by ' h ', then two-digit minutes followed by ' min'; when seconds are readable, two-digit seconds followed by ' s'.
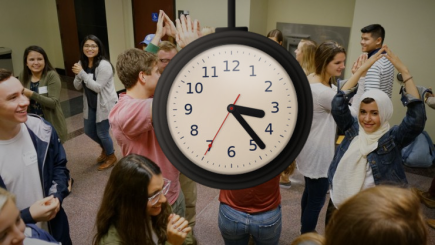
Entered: 3 h 23 min 35 s
